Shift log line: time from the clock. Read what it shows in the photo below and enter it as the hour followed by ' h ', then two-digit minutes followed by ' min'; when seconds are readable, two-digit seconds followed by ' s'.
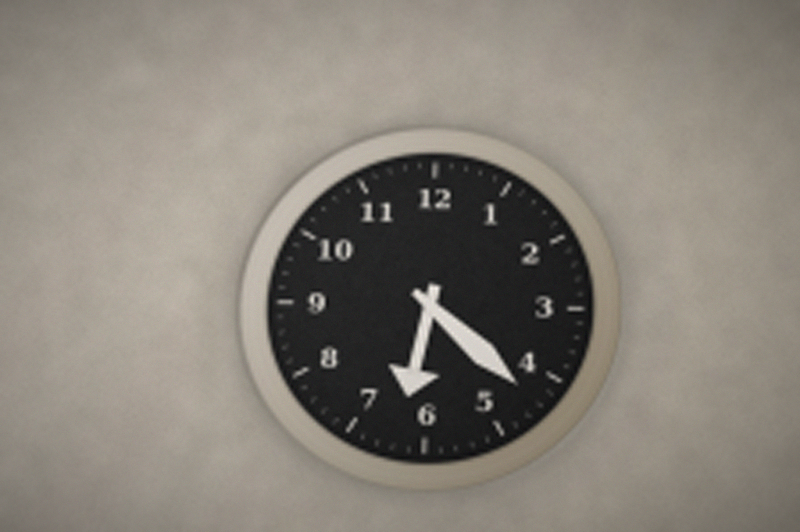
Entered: 6 h 22 min
